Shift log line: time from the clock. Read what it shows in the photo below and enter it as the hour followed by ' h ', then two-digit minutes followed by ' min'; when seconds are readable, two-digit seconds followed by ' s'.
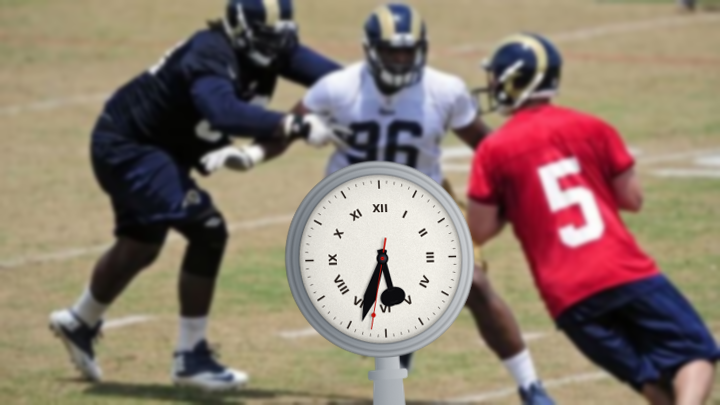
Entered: 5 h 33 min 32 s
